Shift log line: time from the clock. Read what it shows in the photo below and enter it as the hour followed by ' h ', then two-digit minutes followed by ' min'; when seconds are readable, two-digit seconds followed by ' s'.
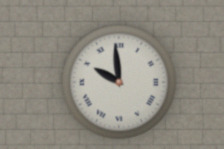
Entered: 9 h 59 min
